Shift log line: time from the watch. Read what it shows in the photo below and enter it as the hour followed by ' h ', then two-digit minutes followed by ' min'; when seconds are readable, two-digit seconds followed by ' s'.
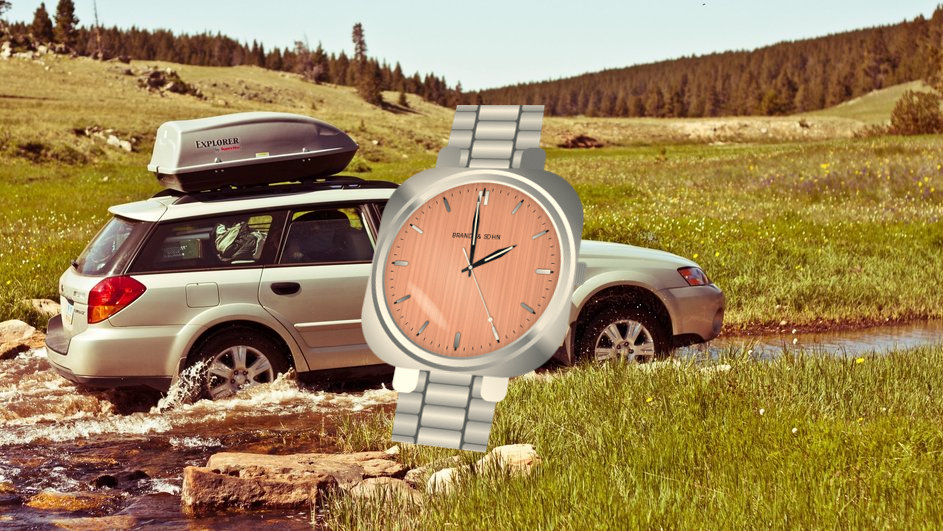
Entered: 1 h 59 min 25 s
